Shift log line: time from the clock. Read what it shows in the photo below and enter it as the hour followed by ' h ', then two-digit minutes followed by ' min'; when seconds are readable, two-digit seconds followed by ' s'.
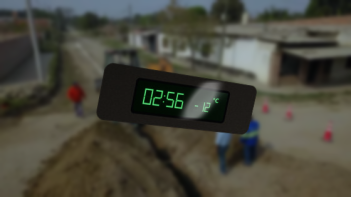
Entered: 2 h 56 min
